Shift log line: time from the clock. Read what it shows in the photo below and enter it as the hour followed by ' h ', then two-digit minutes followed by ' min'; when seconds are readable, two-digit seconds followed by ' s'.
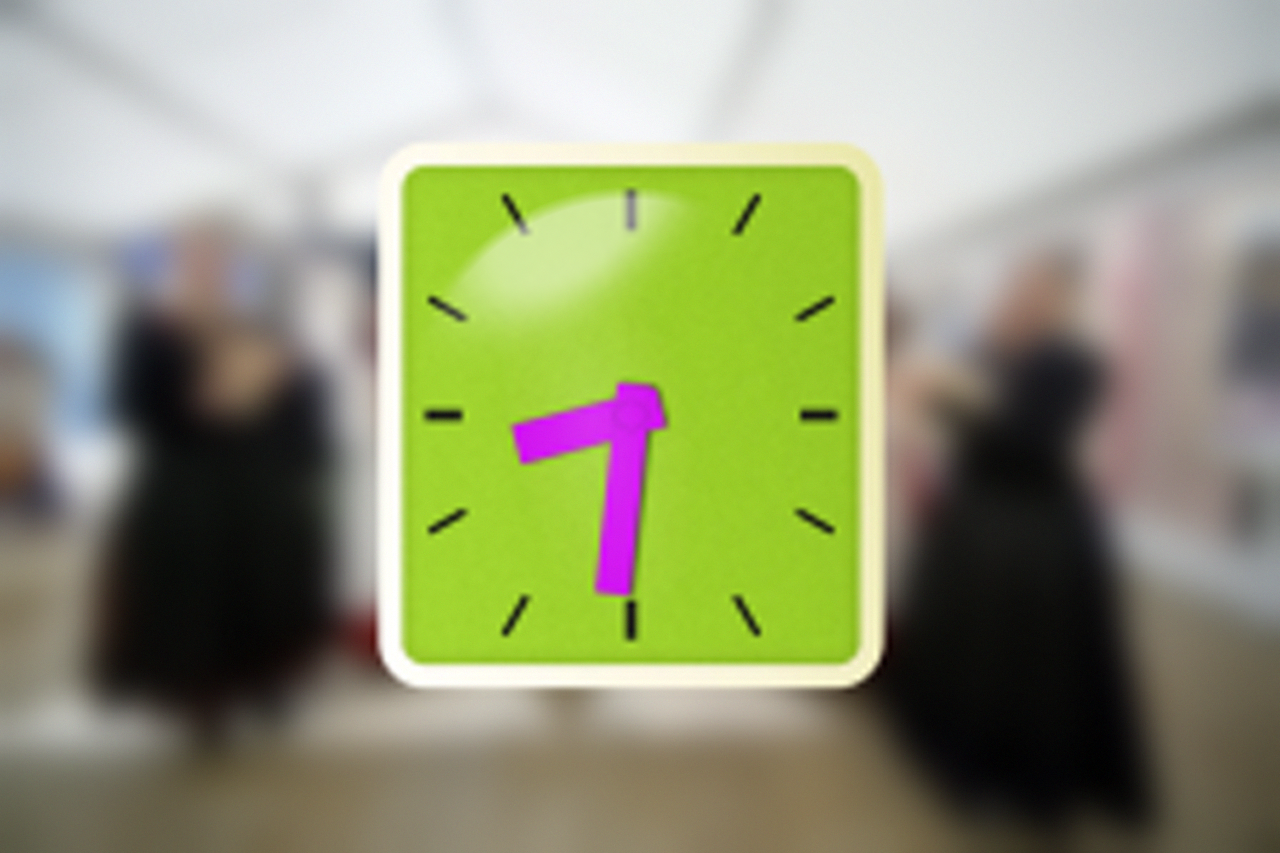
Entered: 8 h 31 min
